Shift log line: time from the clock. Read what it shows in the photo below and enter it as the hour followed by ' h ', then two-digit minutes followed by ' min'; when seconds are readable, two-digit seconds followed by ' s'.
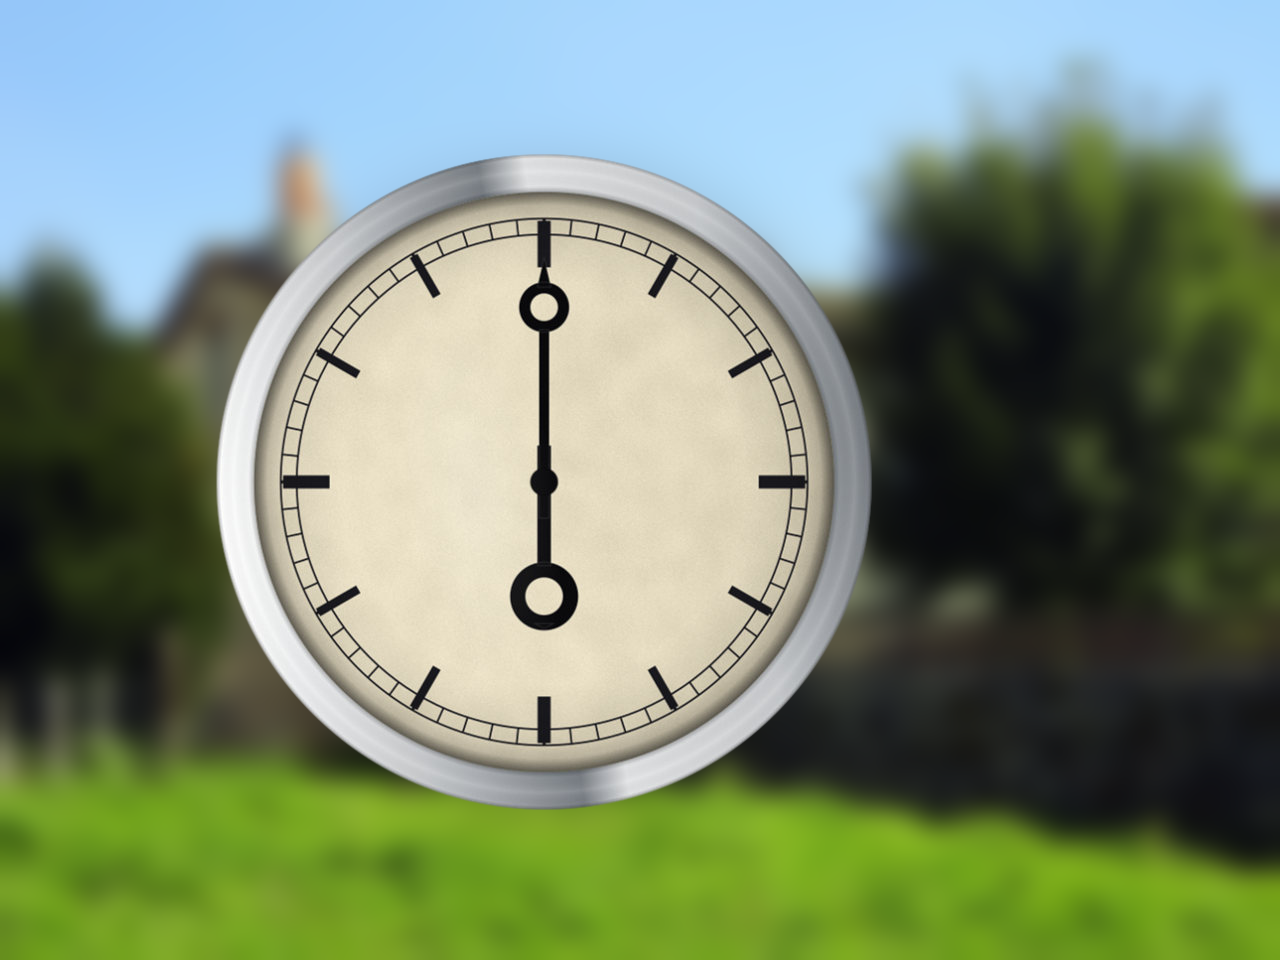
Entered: 6 h 00 min
